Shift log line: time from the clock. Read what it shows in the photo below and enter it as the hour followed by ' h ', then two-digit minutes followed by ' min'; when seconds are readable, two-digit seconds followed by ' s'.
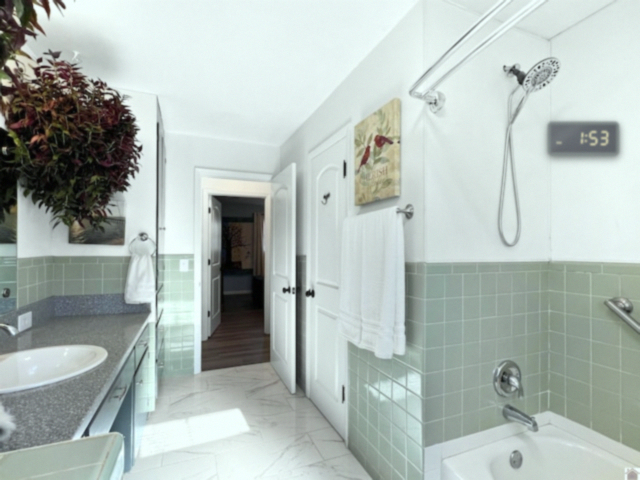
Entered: 1 h 53 min
